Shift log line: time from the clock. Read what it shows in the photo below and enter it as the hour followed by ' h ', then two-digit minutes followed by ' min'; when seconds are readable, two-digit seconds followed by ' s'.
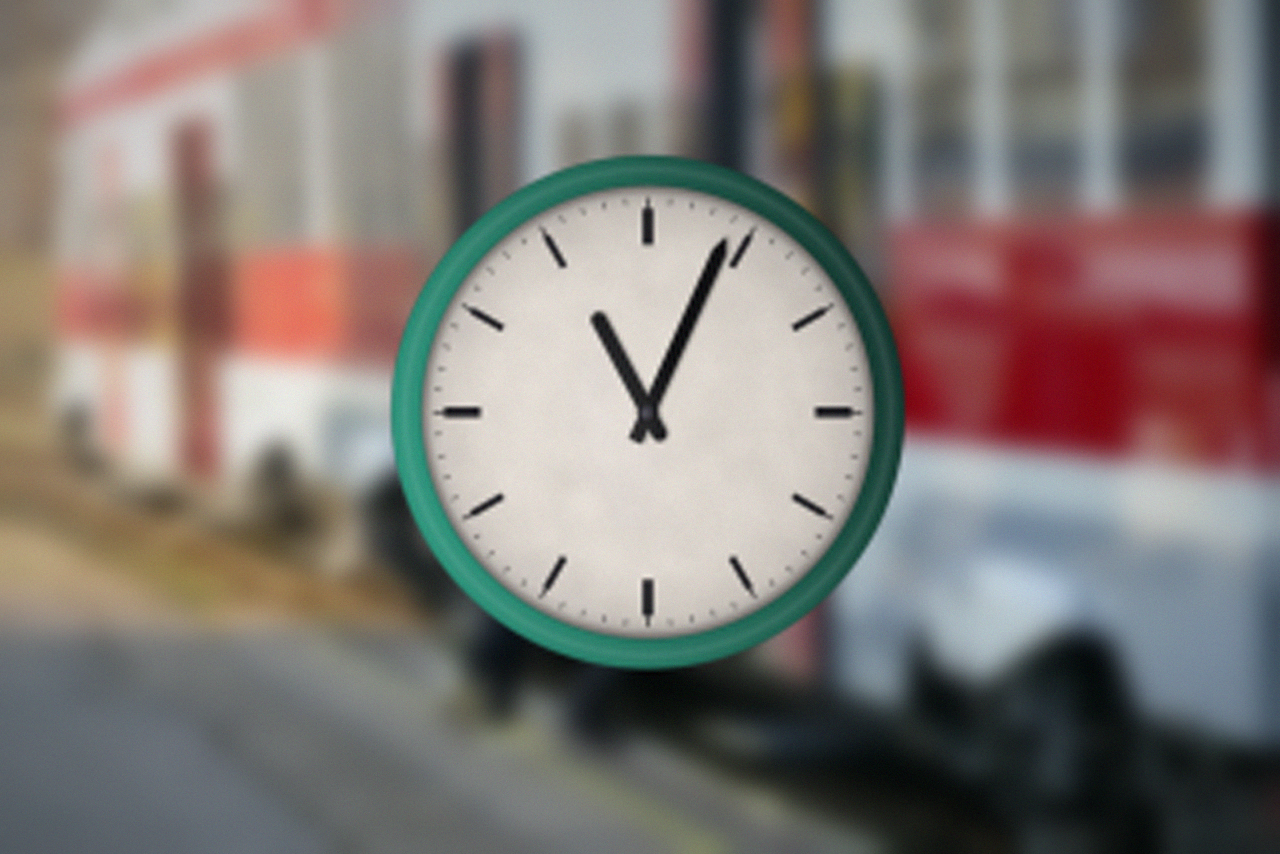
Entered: 11 h 04 min
